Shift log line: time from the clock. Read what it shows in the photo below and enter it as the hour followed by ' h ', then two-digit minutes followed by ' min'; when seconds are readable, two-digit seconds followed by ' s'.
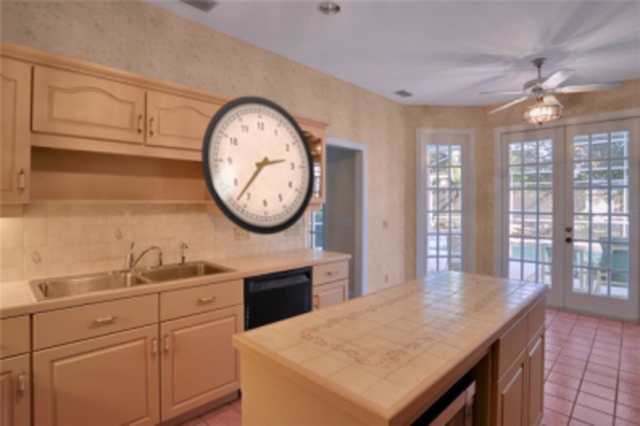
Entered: 2 h 37 min
